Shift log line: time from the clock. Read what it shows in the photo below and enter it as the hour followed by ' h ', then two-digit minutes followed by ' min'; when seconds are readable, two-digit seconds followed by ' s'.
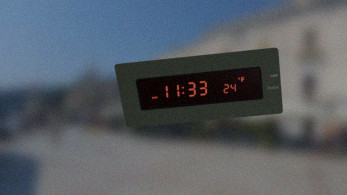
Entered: 11 h 33 min
